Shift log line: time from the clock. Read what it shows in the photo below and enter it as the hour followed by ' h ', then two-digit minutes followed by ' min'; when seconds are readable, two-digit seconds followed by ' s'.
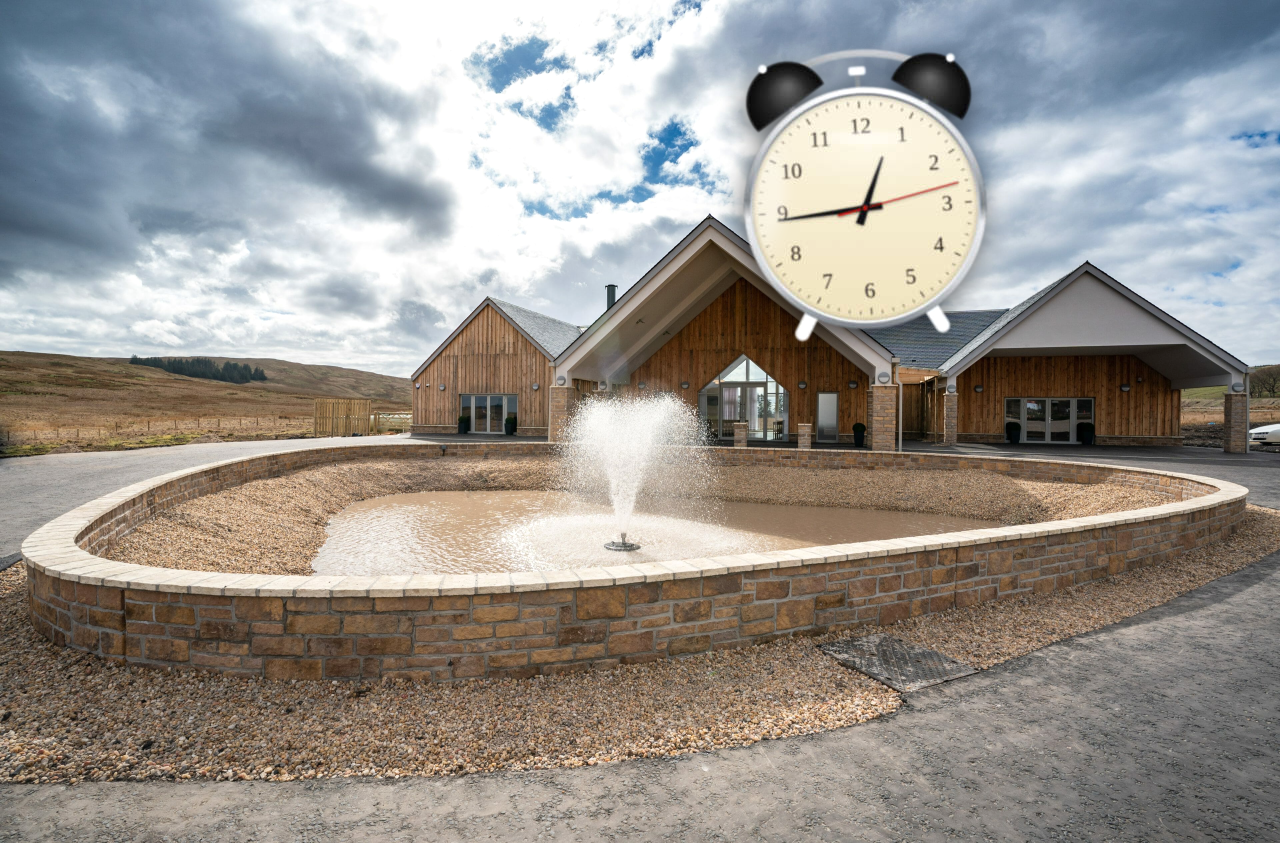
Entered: 12 h 44 min 13 s
